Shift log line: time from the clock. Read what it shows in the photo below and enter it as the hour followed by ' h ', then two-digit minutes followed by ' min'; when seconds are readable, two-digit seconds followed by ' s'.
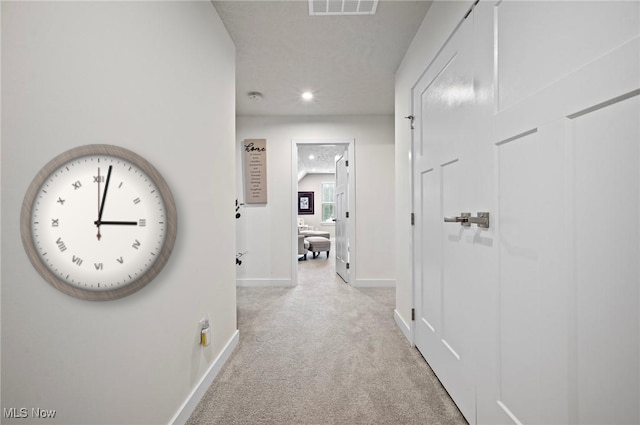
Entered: 3 h 02 min 00 s
